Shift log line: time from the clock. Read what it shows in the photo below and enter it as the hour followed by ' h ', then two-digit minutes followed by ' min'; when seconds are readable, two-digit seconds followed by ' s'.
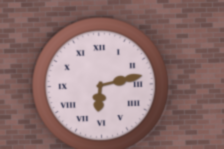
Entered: 6 h 13 min
